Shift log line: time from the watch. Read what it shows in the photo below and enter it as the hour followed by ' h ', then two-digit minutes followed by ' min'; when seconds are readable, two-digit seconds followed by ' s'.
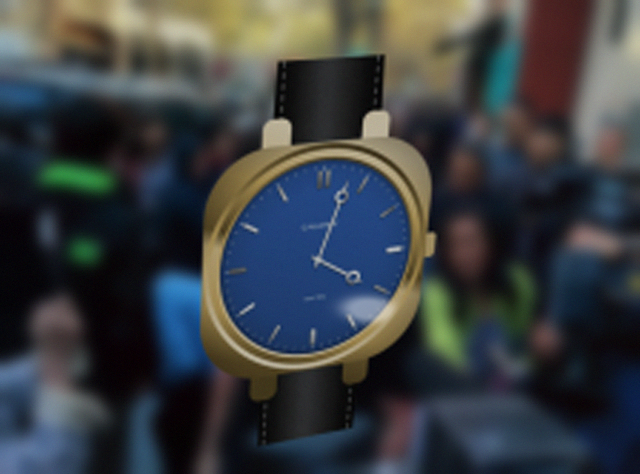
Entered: 4 h 03 min
